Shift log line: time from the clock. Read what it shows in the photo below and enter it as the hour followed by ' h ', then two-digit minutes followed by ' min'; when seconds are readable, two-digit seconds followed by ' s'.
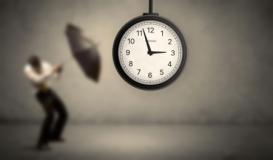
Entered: 2 h 57 min
